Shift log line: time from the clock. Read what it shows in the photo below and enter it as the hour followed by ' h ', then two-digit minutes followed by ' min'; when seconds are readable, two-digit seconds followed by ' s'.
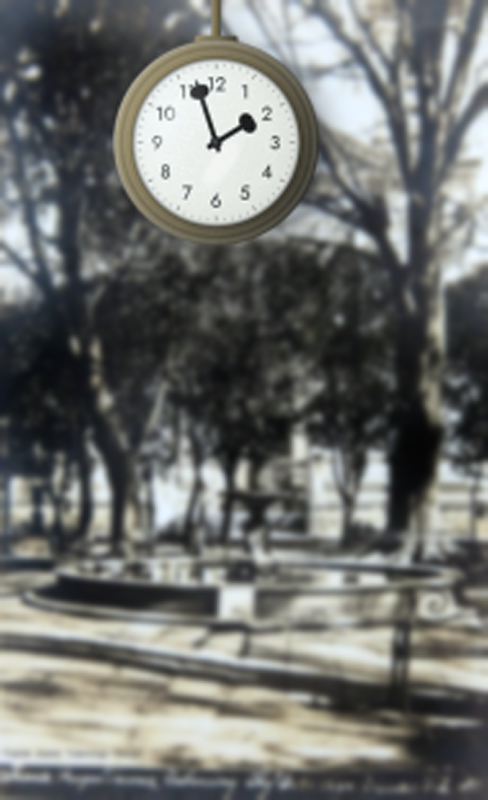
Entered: 1 h 57 min
